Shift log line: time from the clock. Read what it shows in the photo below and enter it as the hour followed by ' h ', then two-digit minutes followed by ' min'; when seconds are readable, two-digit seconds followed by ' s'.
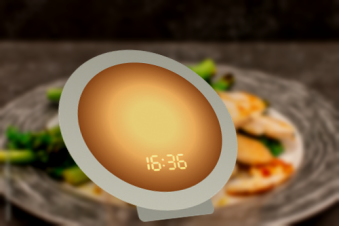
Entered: 16 h 36 min
